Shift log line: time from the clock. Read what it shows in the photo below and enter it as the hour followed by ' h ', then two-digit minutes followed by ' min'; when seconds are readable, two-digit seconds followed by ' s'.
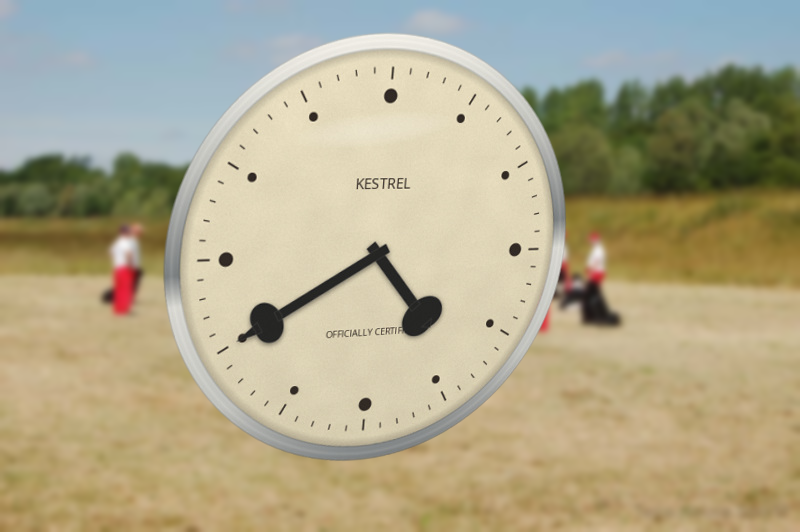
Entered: 4 h 40 min
